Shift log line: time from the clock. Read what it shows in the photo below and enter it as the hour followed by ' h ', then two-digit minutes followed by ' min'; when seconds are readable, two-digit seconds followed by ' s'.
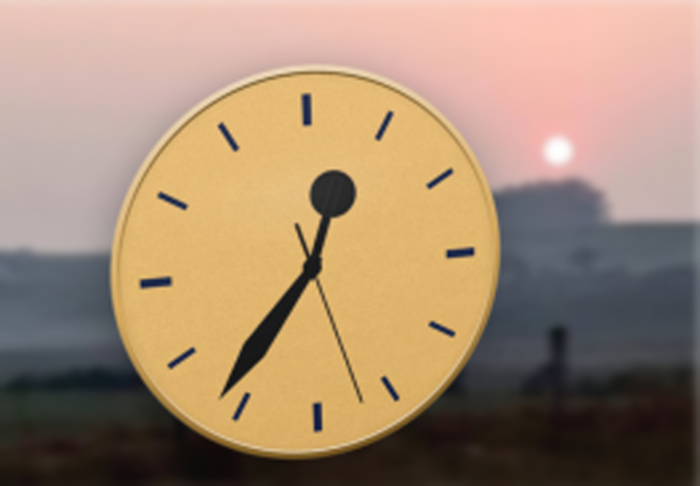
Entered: 12 h 36 min 27 s
